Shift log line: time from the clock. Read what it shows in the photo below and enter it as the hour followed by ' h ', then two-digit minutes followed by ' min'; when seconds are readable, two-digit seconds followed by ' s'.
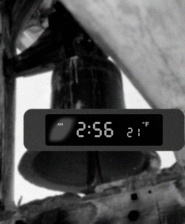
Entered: 2 h 56 min
